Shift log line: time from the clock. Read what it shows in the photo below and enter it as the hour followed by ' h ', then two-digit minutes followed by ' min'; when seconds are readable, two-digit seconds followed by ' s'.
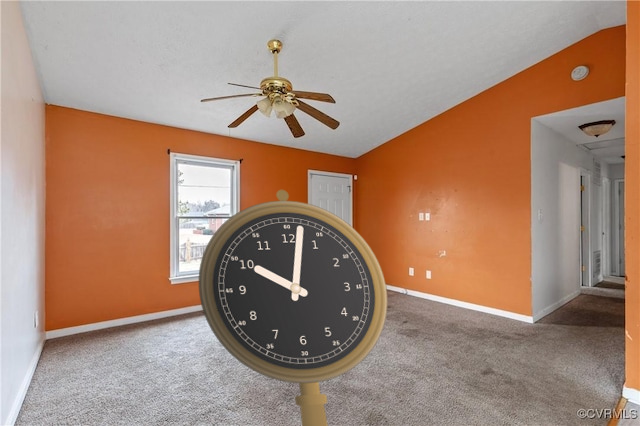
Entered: 10 h 02 min
